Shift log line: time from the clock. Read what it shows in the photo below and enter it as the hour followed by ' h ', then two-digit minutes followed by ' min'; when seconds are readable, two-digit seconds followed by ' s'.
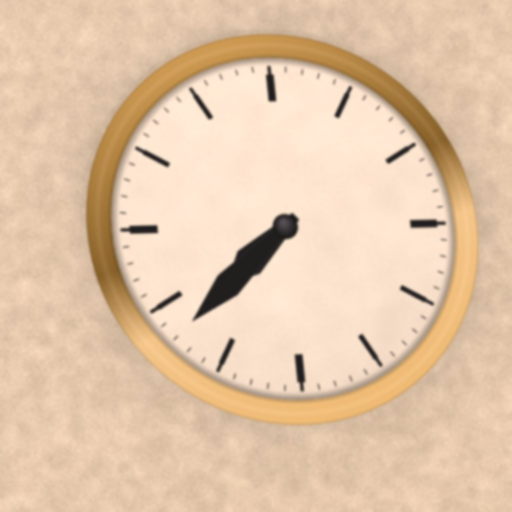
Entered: 7 h 38 min
